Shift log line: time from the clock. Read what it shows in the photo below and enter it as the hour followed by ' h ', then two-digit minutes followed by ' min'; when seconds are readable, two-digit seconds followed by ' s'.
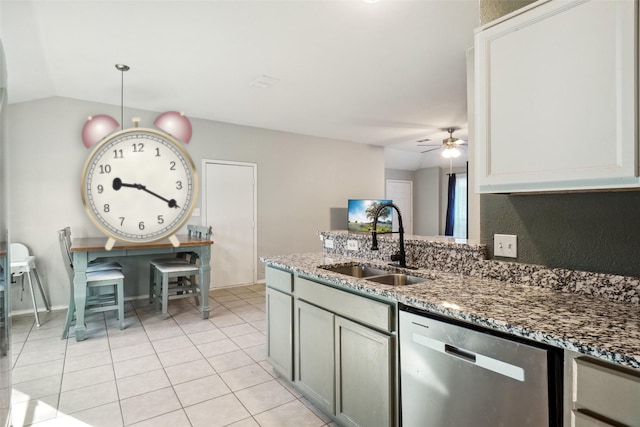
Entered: 9 h 20 min
